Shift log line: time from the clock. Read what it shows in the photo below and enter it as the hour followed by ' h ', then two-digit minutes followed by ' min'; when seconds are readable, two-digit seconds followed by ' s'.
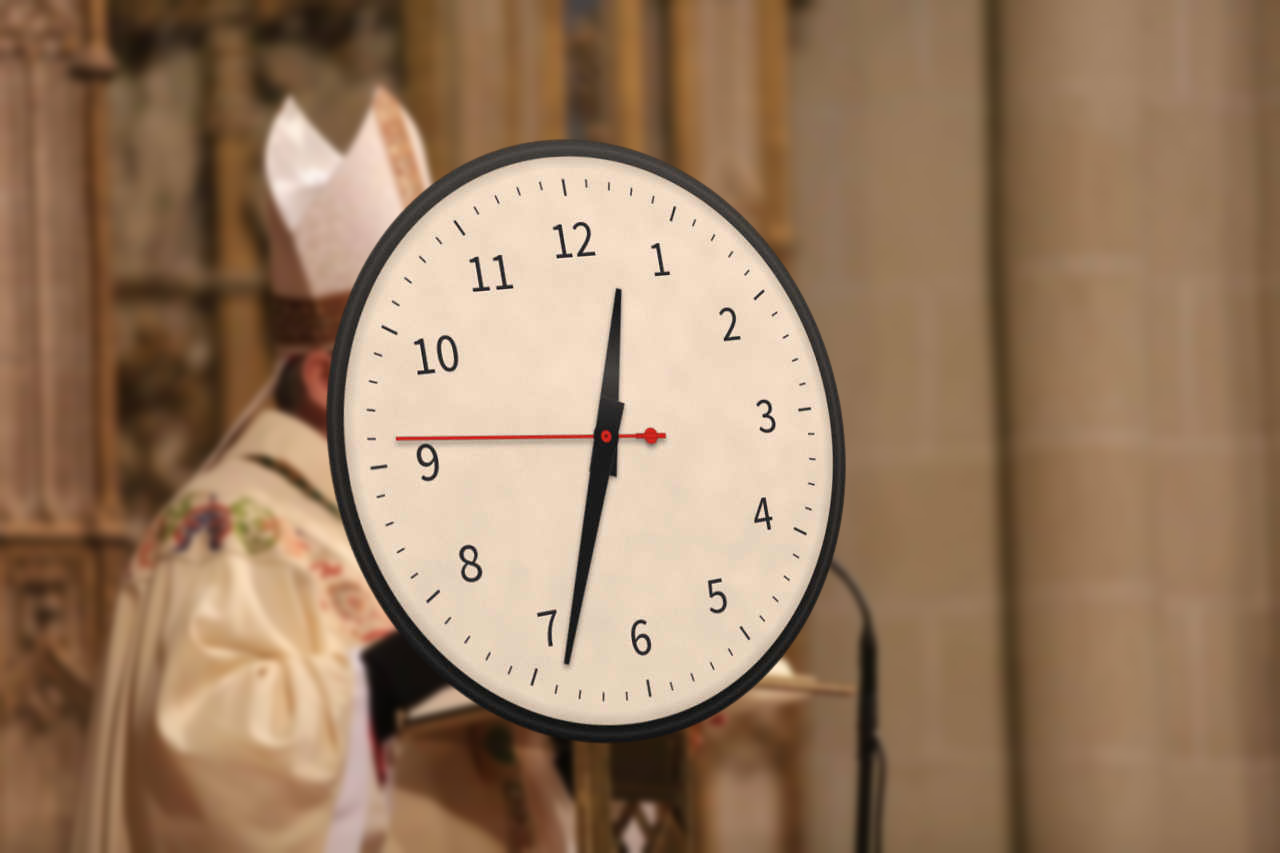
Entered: 12 h 33 min 46 s
